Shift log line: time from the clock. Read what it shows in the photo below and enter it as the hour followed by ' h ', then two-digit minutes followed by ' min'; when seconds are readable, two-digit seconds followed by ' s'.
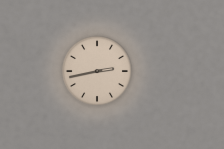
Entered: 2 h 43 min
